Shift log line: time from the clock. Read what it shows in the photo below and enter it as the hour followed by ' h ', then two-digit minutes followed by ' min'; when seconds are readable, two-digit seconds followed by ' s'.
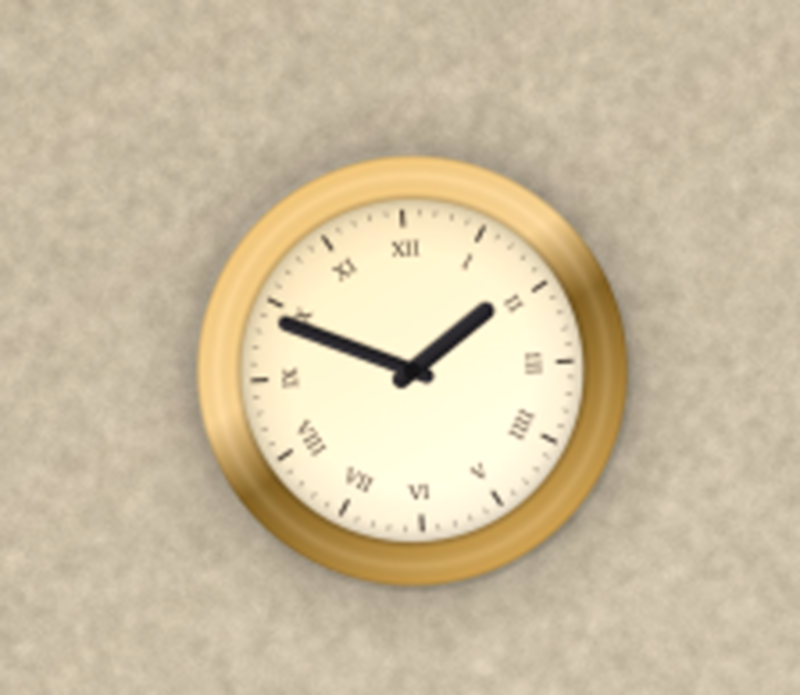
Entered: 1 h 49 min
